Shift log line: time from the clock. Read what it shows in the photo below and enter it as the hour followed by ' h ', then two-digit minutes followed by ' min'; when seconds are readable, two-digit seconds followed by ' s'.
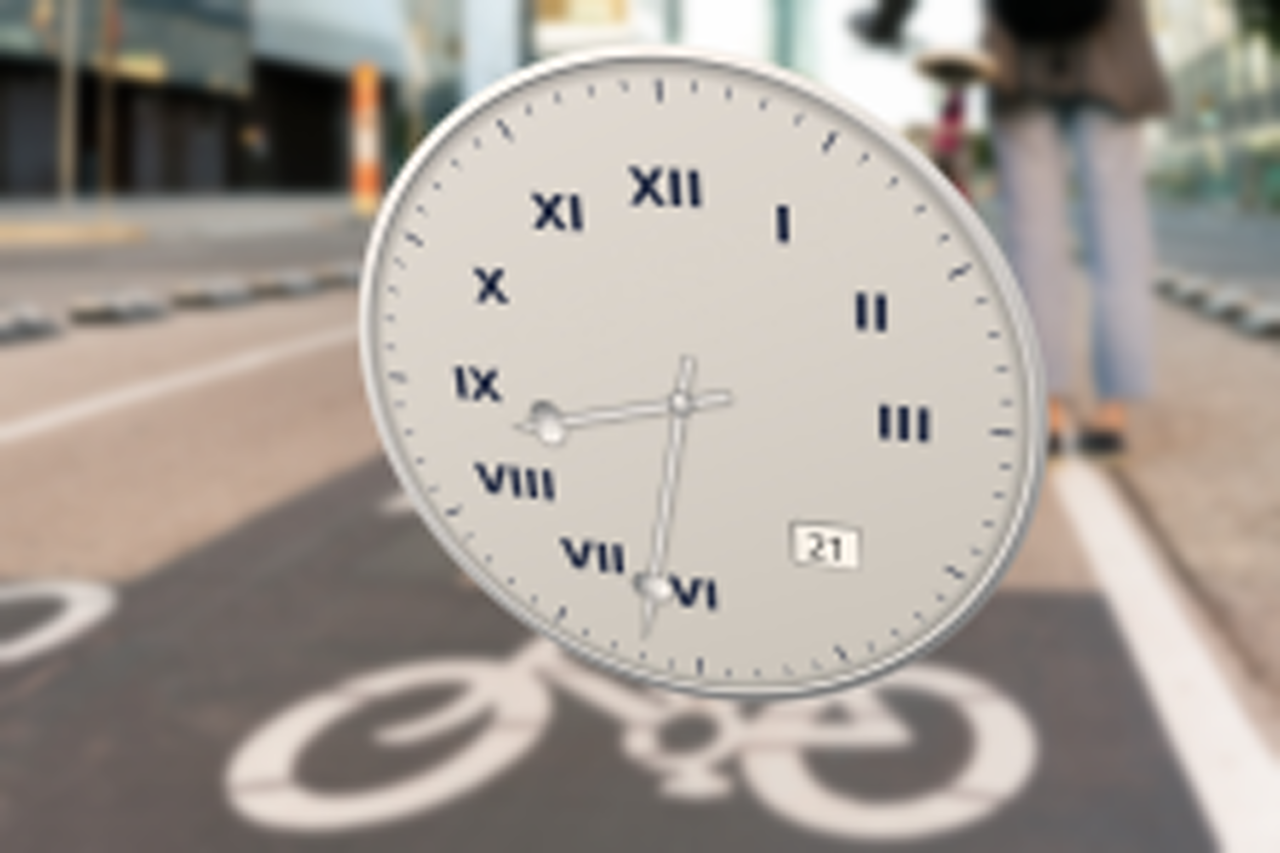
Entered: 8 h 32 min
